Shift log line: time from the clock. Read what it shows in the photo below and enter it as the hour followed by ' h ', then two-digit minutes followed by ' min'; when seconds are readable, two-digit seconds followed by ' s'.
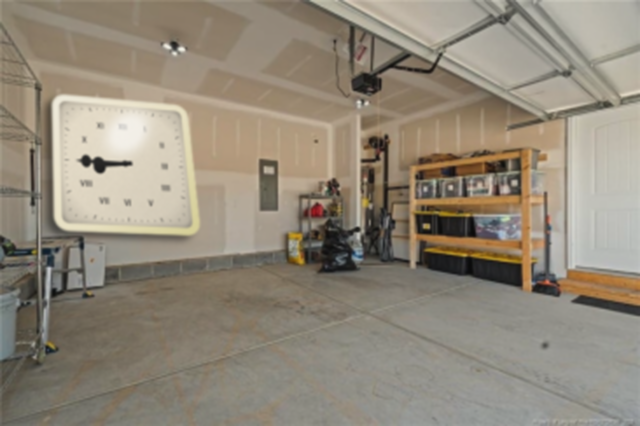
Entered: 8 h 45 min
